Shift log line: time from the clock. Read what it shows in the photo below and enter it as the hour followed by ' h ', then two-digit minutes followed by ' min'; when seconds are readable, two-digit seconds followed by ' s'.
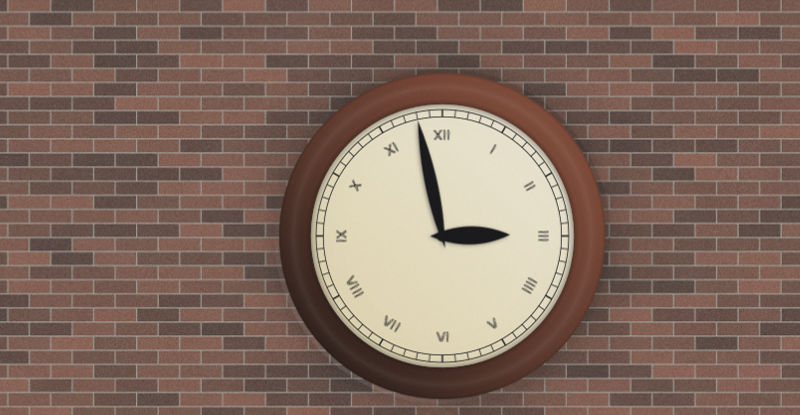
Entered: 2 h 58 min
